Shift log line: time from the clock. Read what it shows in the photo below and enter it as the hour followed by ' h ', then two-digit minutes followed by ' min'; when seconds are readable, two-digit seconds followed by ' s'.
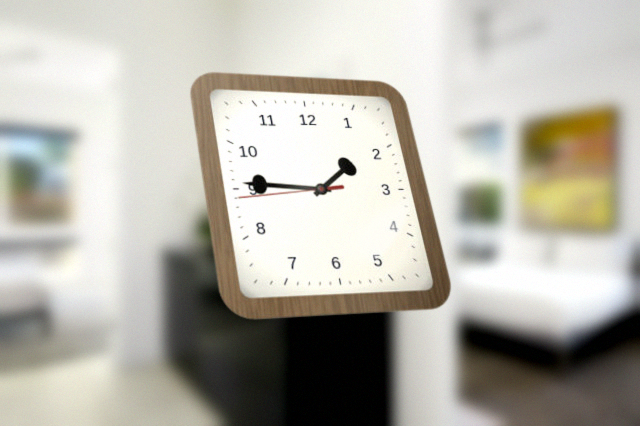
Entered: 1 h 45 min 44 s
